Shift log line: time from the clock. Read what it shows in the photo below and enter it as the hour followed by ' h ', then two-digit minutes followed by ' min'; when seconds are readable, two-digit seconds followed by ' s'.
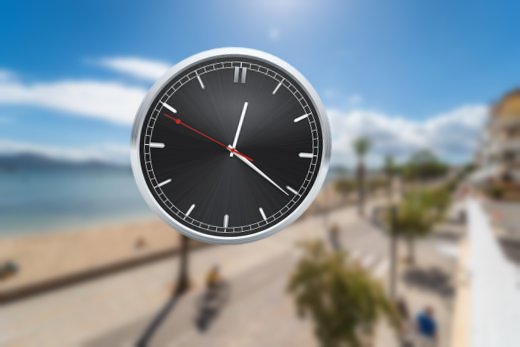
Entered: 12 h 20 min 49 s
